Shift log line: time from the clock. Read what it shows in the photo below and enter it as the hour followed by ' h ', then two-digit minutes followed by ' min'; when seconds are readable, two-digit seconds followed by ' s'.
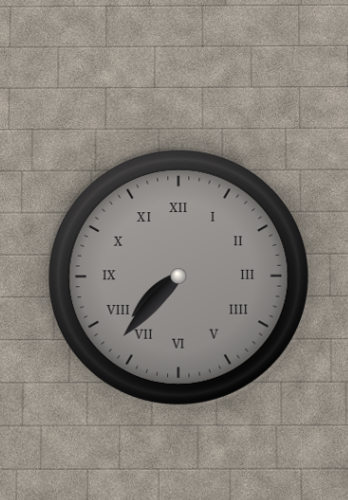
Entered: 7 h 37 min
